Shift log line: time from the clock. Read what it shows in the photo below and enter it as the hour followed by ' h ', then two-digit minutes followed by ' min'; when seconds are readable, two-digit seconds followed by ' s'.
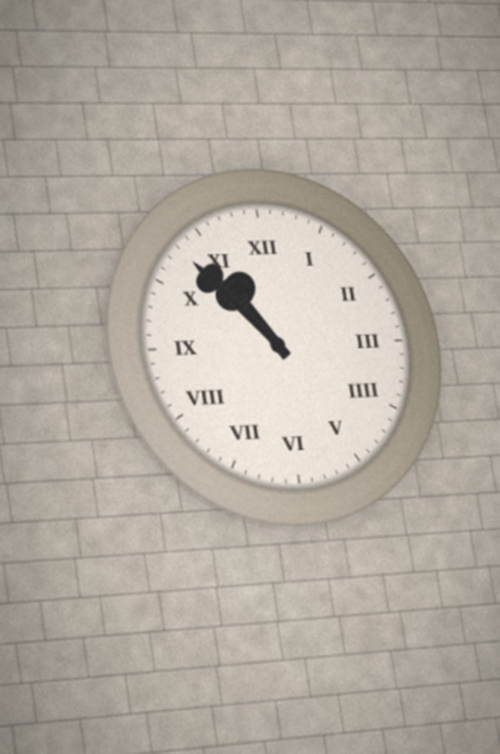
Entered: 10 h 53 min
